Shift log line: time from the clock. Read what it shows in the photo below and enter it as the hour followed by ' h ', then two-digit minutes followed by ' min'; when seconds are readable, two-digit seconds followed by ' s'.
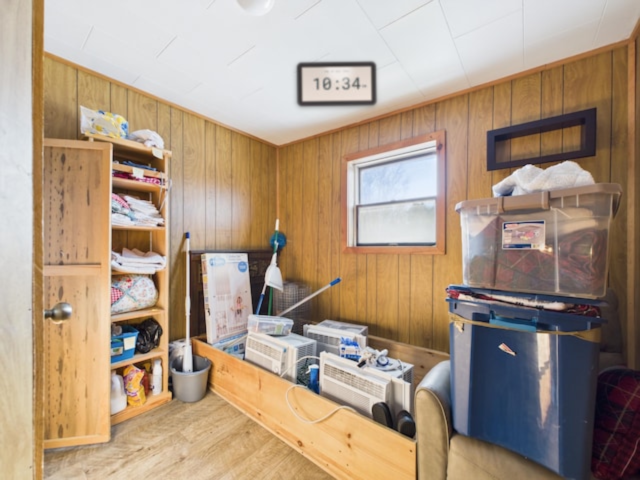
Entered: 10 h 34 min
